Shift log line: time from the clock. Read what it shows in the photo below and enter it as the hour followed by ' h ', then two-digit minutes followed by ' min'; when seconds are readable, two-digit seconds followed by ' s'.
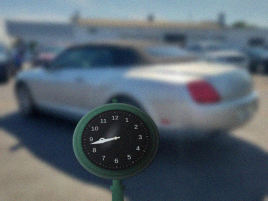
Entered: 8 h 43 min
